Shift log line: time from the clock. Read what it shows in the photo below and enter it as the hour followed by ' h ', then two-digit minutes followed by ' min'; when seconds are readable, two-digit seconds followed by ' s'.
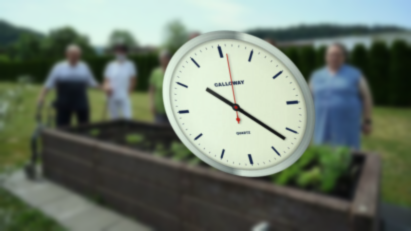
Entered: 10 h 22 min 01 s
